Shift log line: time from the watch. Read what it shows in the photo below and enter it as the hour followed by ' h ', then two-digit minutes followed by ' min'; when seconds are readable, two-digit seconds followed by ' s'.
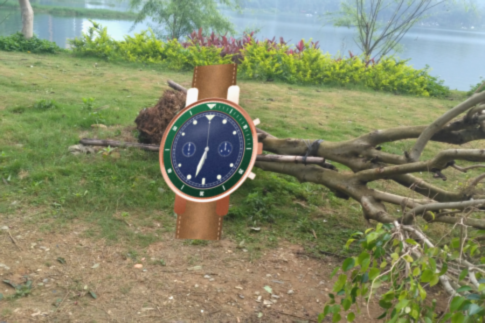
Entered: 6 h 33 min
